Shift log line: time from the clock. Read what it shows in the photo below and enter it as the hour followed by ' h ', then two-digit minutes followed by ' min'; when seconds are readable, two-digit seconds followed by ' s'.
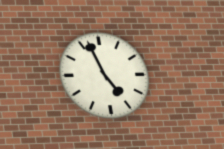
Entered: 4 h 57 min
